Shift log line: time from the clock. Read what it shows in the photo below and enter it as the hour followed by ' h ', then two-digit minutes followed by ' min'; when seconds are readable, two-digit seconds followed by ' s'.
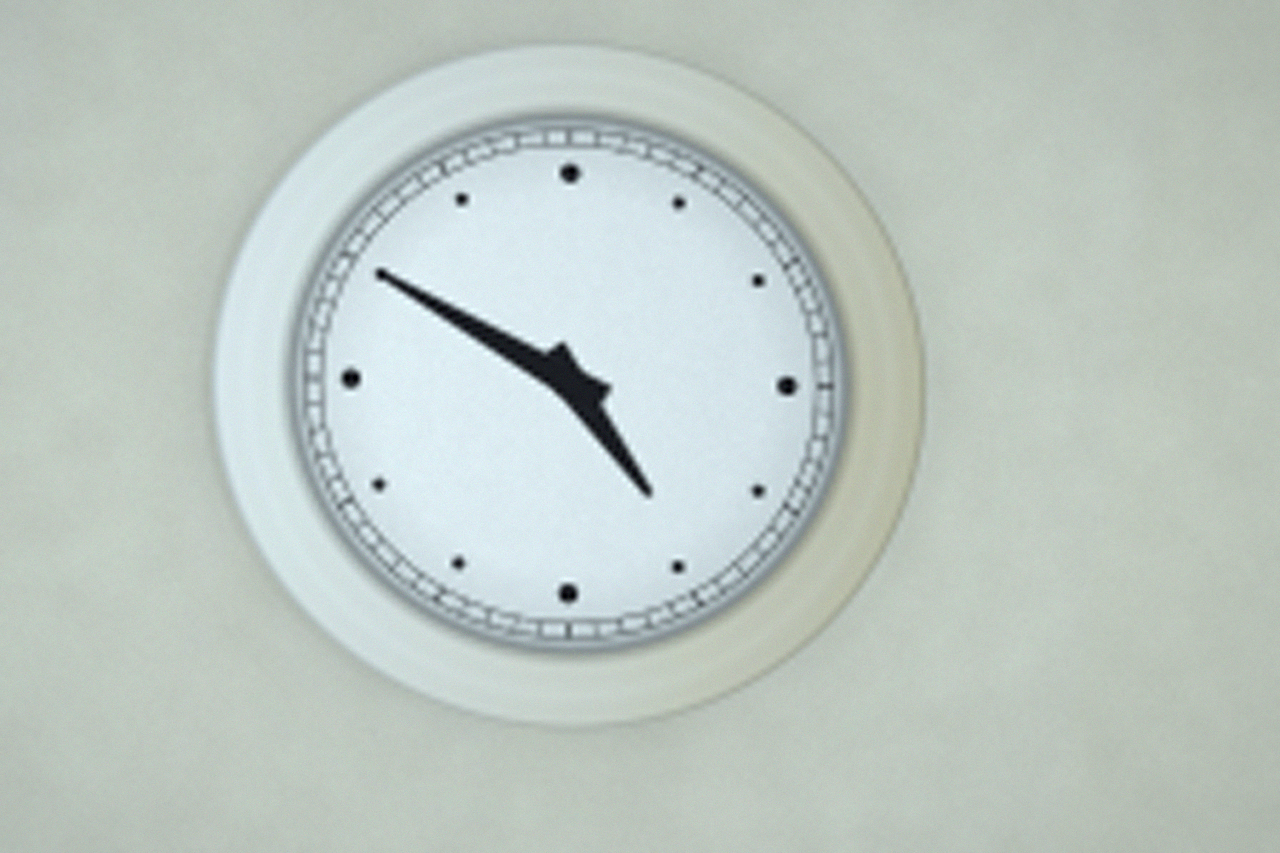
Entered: 4 h 50 min
